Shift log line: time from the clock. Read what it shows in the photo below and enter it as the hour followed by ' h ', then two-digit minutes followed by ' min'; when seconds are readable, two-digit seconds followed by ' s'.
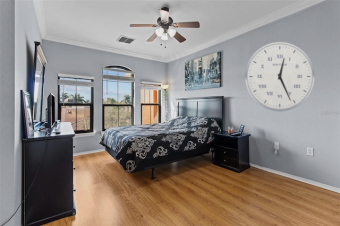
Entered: 12 h 26 min
